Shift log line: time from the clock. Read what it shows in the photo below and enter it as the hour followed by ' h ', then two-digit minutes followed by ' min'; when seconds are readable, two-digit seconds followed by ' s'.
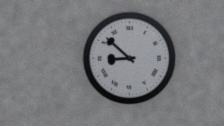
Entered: 8 h 52 min
